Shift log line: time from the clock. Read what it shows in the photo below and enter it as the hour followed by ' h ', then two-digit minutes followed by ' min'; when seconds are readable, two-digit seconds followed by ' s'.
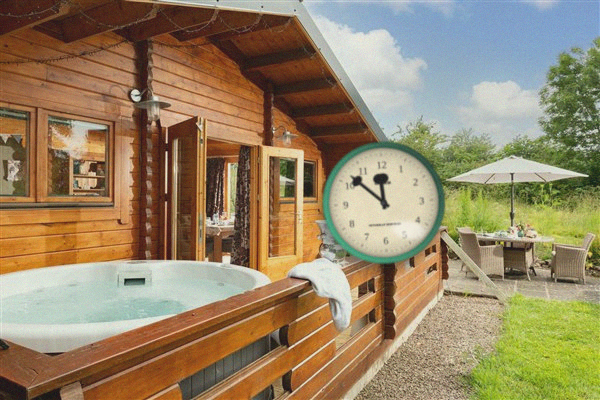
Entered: 11 h 52 min
